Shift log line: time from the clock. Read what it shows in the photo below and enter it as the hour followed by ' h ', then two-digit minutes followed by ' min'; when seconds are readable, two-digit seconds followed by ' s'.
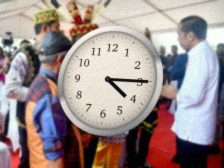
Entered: 4 h 15 min
